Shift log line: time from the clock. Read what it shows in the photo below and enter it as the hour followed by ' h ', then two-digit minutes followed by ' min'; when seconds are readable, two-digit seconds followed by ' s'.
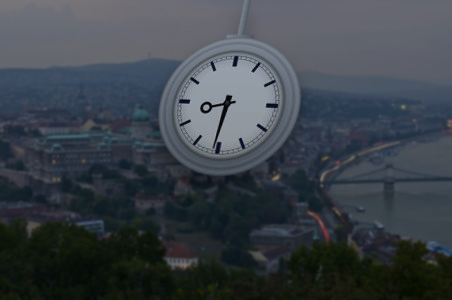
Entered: 8 h 31 min
